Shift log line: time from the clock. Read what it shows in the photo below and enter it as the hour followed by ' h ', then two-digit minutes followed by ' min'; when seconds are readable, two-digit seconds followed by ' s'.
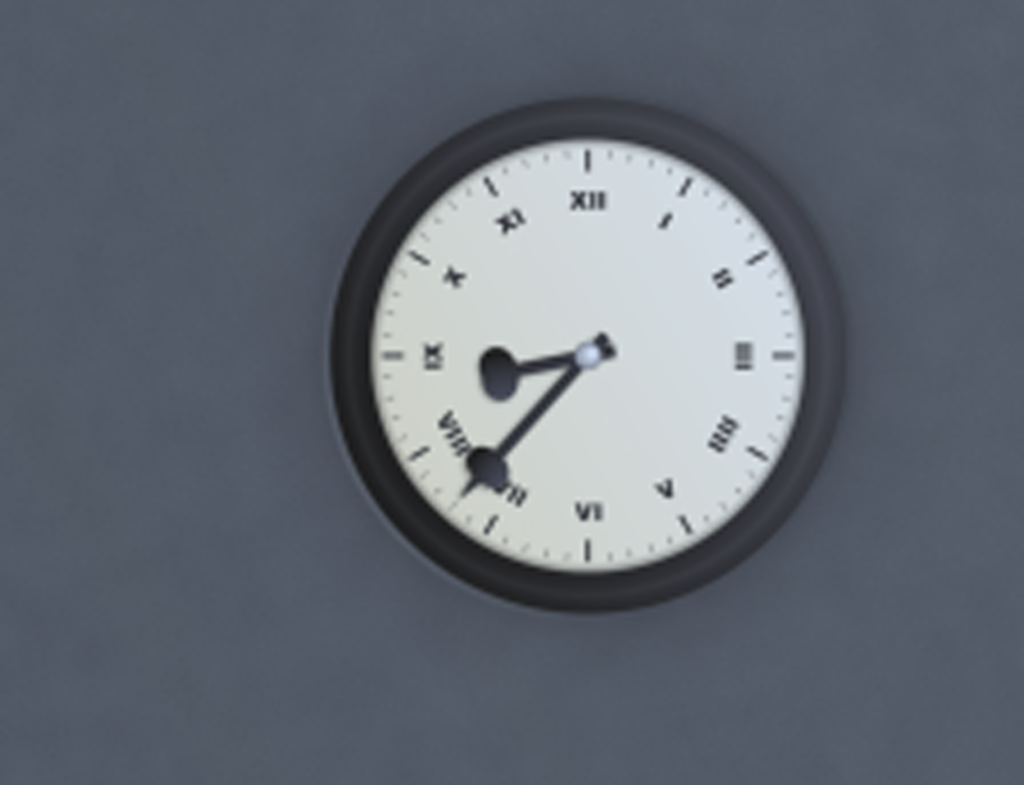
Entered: 8 h 37 min
